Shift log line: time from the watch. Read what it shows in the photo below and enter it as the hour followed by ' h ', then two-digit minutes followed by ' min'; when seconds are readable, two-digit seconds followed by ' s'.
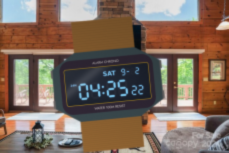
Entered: 4 h 25 min 22 s
